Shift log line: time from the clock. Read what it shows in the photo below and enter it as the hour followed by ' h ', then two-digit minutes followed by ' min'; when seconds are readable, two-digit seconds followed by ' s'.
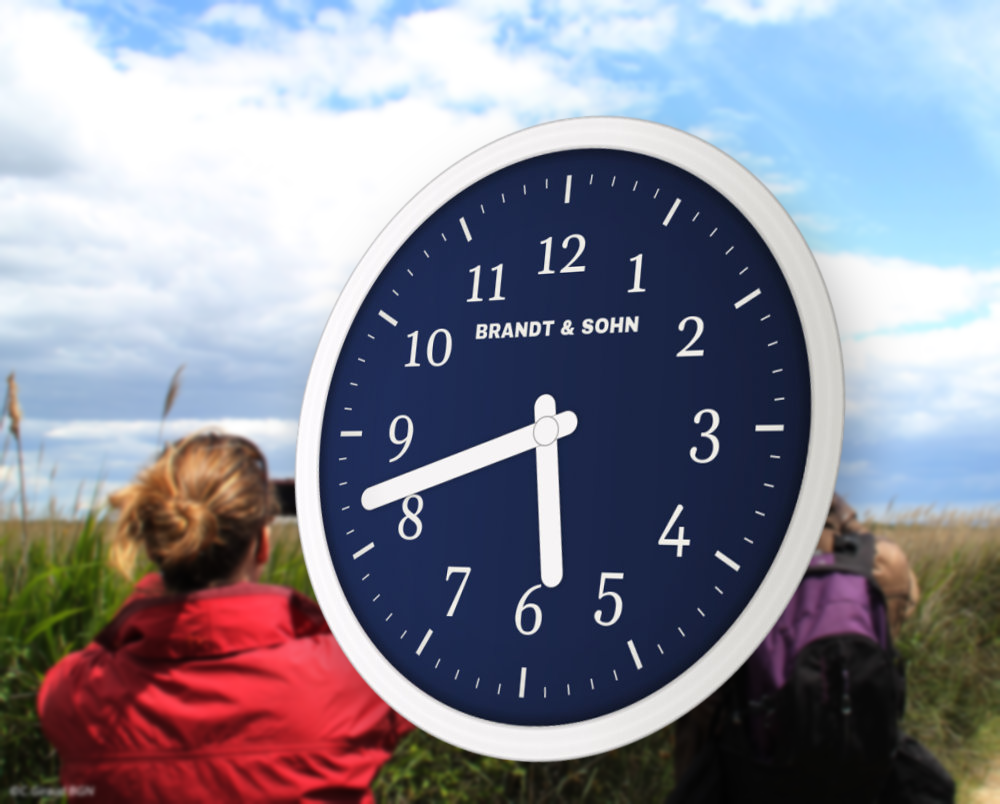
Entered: 5 h 42 min
